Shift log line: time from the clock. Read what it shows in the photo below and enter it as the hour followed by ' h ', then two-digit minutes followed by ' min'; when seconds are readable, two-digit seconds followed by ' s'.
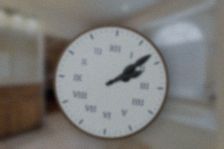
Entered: 2 h 08 min
